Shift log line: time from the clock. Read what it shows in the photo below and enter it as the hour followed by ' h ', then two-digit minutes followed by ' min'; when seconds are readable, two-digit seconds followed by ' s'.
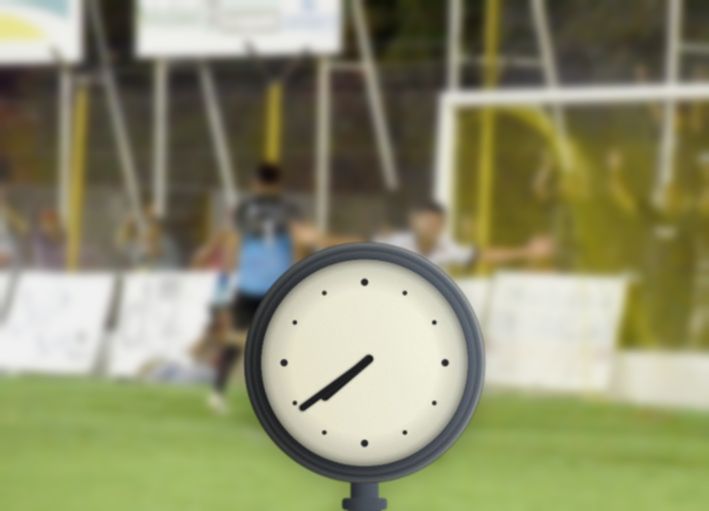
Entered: 7 h 39 min
